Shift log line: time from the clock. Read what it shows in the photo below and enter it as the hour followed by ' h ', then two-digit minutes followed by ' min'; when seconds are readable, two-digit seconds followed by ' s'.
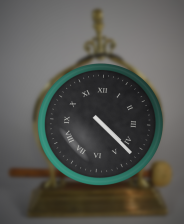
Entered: 4 h 22 min
